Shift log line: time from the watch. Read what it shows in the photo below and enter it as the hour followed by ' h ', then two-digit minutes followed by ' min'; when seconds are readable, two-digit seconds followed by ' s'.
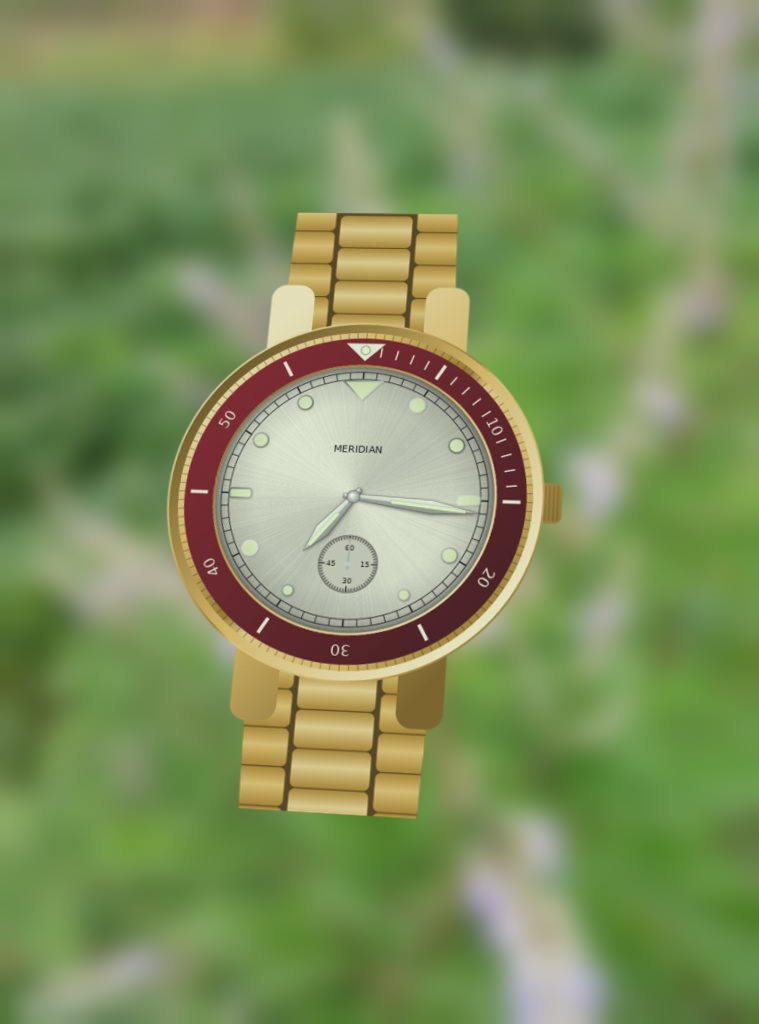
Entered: 7 h 16 min
